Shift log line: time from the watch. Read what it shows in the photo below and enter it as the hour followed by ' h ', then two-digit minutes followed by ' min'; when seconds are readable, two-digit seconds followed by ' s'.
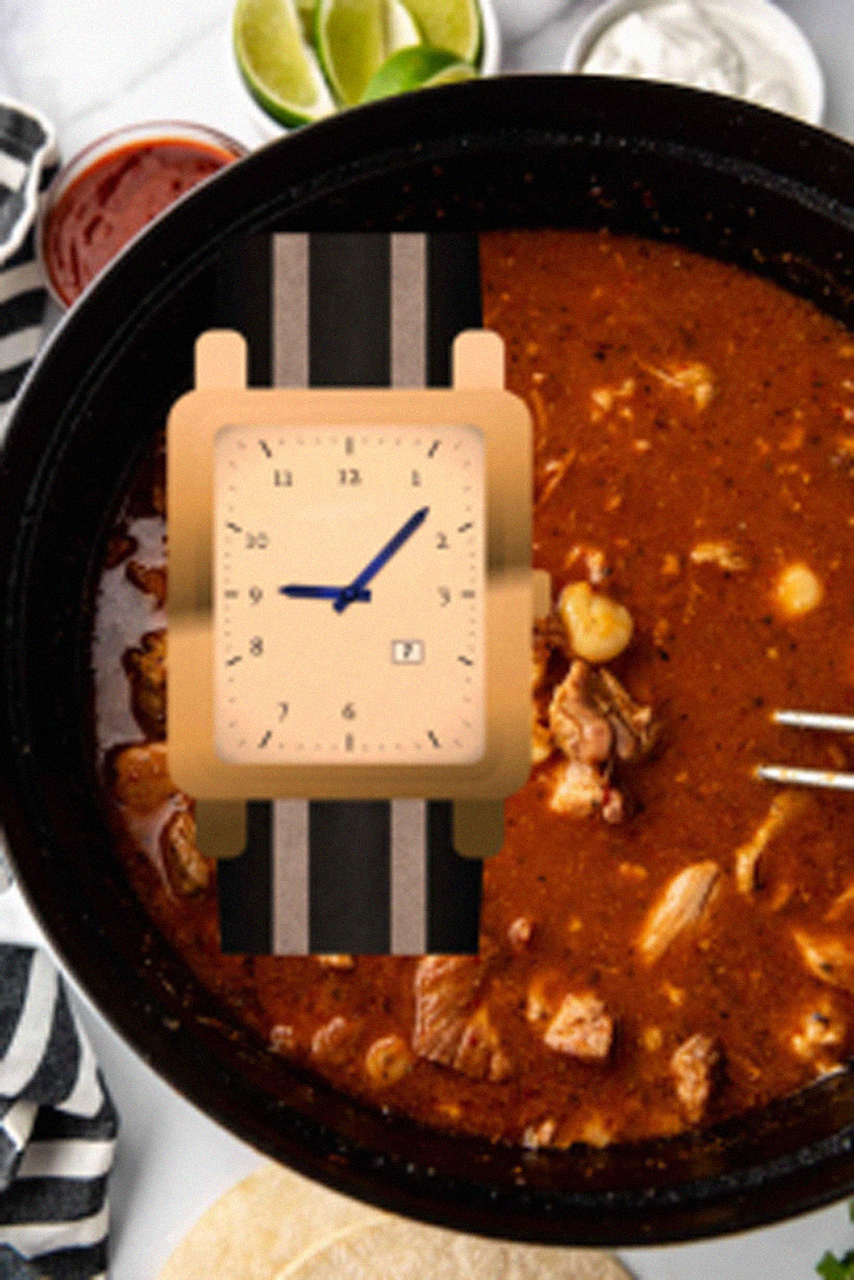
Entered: 9 h 07 min
